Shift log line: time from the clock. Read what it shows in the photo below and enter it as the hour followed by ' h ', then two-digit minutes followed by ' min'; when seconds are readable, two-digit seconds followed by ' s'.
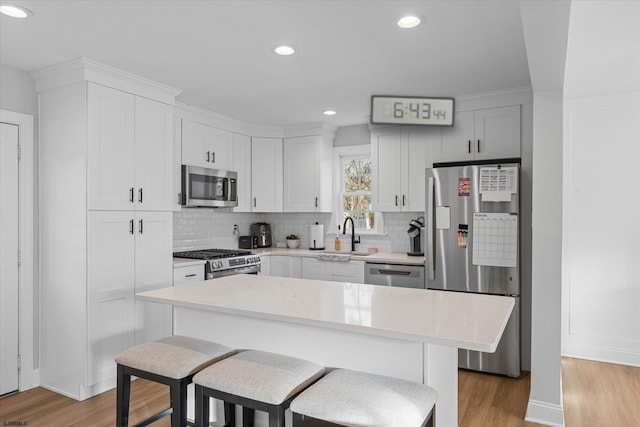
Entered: 6 h 43 min
